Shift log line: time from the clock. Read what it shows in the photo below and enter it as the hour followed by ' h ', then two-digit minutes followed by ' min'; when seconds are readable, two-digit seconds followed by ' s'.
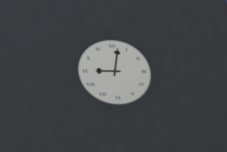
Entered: 9 h 02 min
